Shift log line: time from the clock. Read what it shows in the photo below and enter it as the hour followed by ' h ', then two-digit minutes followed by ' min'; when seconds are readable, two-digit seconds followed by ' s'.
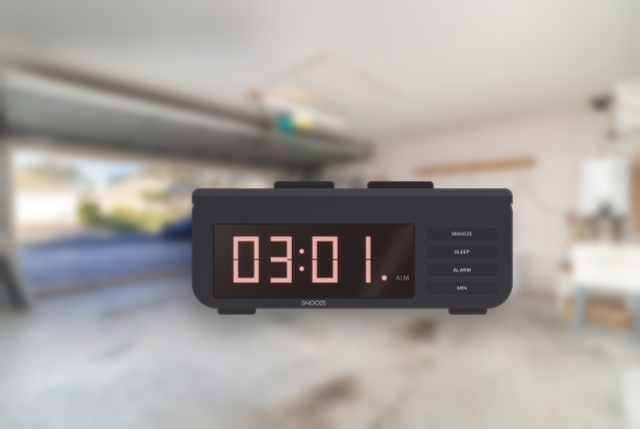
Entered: 3 h 01 min
